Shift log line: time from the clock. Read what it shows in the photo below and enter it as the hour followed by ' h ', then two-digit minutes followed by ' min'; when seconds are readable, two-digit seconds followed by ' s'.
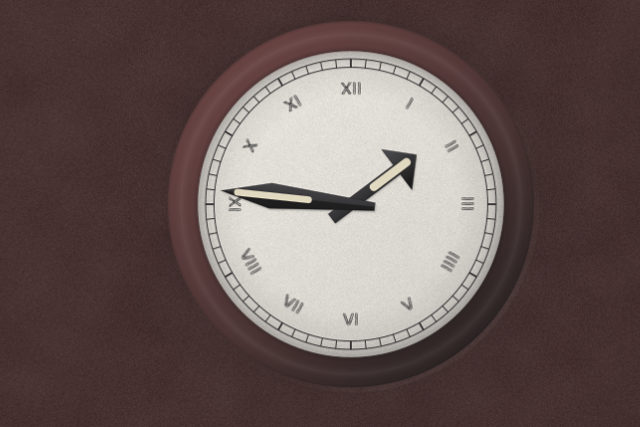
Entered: 1 h 46 min
